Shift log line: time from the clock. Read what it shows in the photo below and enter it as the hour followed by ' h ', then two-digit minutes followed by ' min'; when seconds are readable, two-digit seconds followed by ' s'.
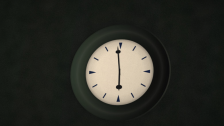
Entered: 5 h 59 min
